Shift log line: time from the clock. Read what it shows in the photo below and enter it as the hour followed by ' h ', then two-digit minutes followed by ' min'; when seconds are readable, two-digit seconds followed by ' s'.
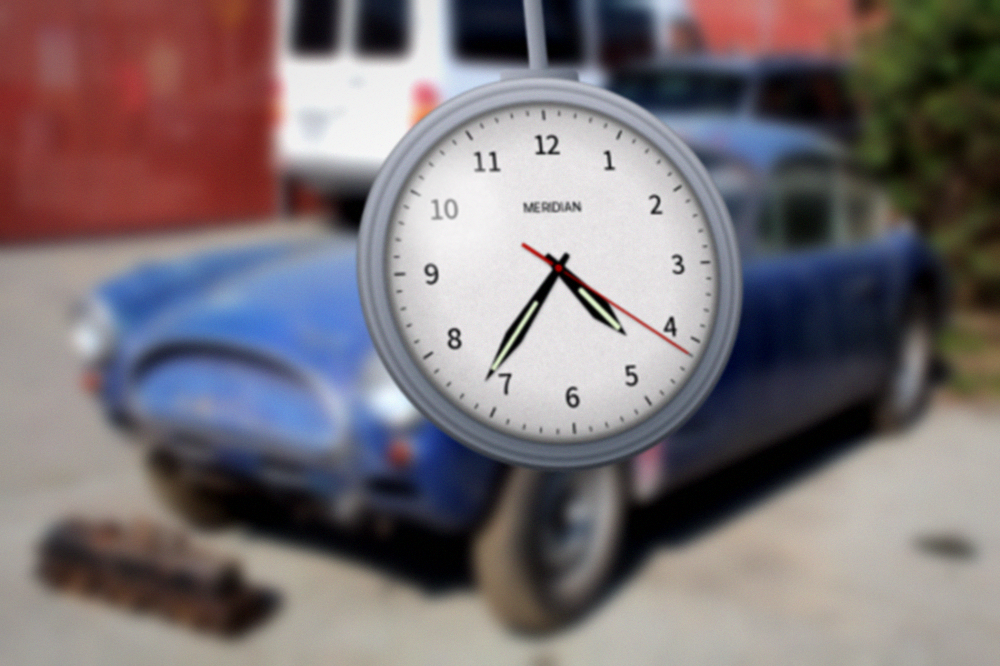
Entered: 4 h 36 min 21 s
